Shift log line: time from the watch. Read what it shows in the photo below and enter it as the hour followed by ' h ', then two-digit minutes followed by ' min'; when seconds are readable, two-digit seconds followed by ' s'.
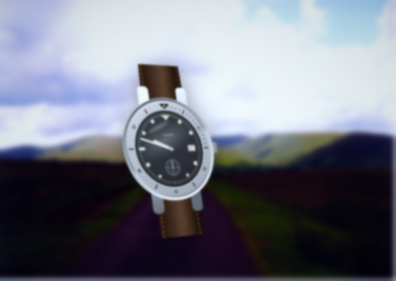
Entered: 9 h 48 min
